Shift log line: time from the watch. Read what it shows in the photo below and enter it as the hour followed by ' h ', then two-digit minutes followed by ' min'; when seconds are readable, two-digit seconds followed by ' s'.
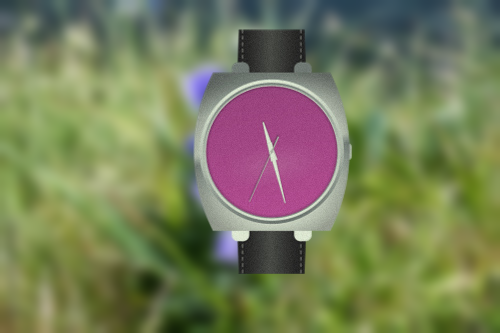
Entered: 11 h 27 min 34 s
